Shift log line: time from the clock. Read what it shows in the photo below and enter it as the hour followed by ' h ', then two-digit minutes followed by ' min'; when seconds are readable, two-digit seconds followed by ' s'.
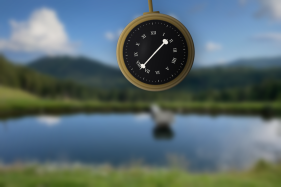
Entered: 1 h 38 min
